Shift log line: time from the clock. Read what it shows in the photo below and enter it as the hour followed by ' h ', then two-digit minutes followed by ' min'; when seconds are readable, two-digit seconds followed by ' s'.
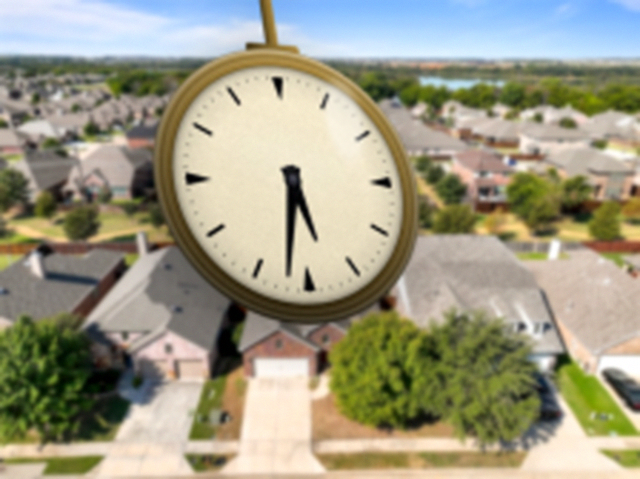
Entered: 5 h 32 min
